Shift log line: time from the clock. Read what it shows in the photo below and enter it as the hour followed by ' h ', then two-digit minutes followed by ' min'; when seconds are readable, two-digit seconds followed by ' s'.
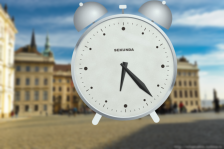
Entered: 6 h 23 min
